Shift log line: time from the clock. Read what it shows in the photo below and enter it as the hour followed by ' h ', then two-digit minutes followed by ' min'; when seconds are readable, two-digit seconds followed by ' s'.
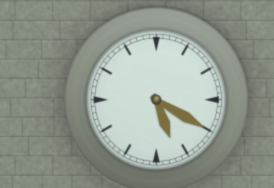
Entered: 5 h 20 min
